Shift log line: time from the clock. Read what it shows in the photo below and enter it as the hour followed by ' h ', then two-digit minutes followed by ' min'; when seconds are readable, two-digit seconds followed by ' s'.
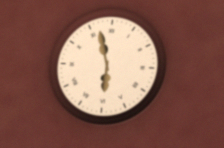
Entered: 5 h 57 min
